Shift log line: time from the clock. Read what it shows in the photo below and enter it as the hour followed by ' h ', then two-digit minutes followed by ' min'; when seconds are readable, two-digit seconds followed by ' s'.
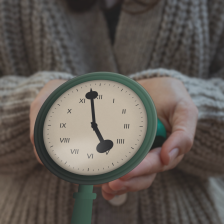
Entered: 4 h 58 min
